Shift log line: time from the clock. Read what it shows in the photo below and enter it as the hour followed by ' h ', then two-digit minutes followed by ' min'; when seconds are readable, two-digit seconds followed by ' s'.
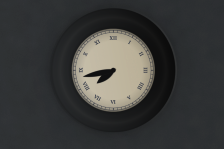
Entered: 7 h 43 min
